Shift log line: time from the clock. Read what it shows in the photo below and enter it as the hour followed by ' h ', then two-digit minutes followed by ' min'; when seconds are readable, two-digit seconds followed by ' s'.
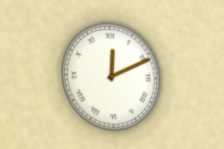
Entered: 12 h 11 min
